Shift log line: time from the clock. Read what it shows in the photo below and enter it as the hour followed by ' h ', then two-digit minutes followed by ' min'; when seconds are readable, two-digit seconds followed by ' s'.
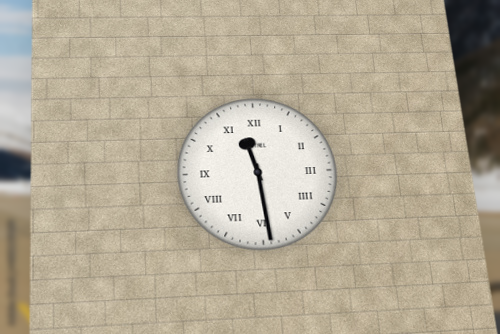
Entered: 11 h 29 min
